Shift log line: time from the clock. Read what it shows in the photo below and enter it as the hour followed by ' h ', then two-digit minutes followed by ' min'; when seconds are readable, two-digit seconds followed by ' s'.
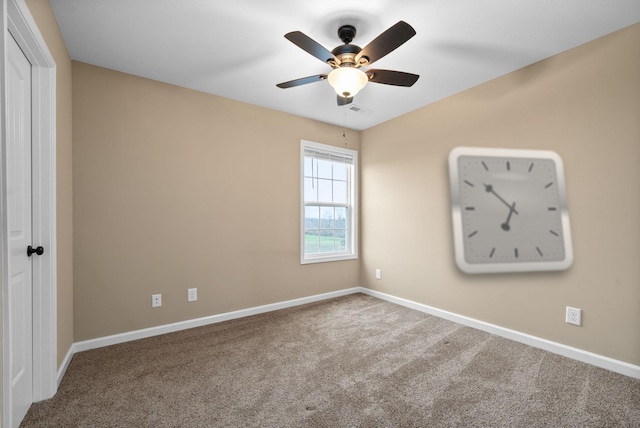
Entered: 6 h 52 min
